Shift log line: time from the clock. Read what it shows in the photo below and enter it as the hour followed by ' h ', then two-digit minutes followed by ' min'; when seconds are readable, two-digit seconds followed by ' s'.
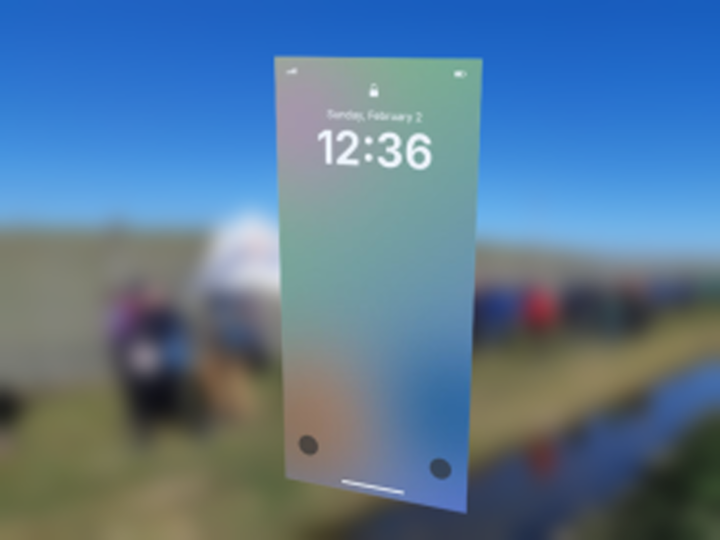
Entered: 12 h 36 min
